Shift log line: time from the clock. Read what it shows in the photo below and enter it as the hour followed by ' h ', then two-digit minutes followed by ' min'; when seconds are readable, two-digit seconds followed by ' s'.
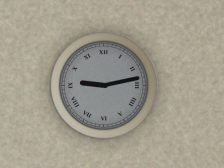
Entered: 9 h 13 min
